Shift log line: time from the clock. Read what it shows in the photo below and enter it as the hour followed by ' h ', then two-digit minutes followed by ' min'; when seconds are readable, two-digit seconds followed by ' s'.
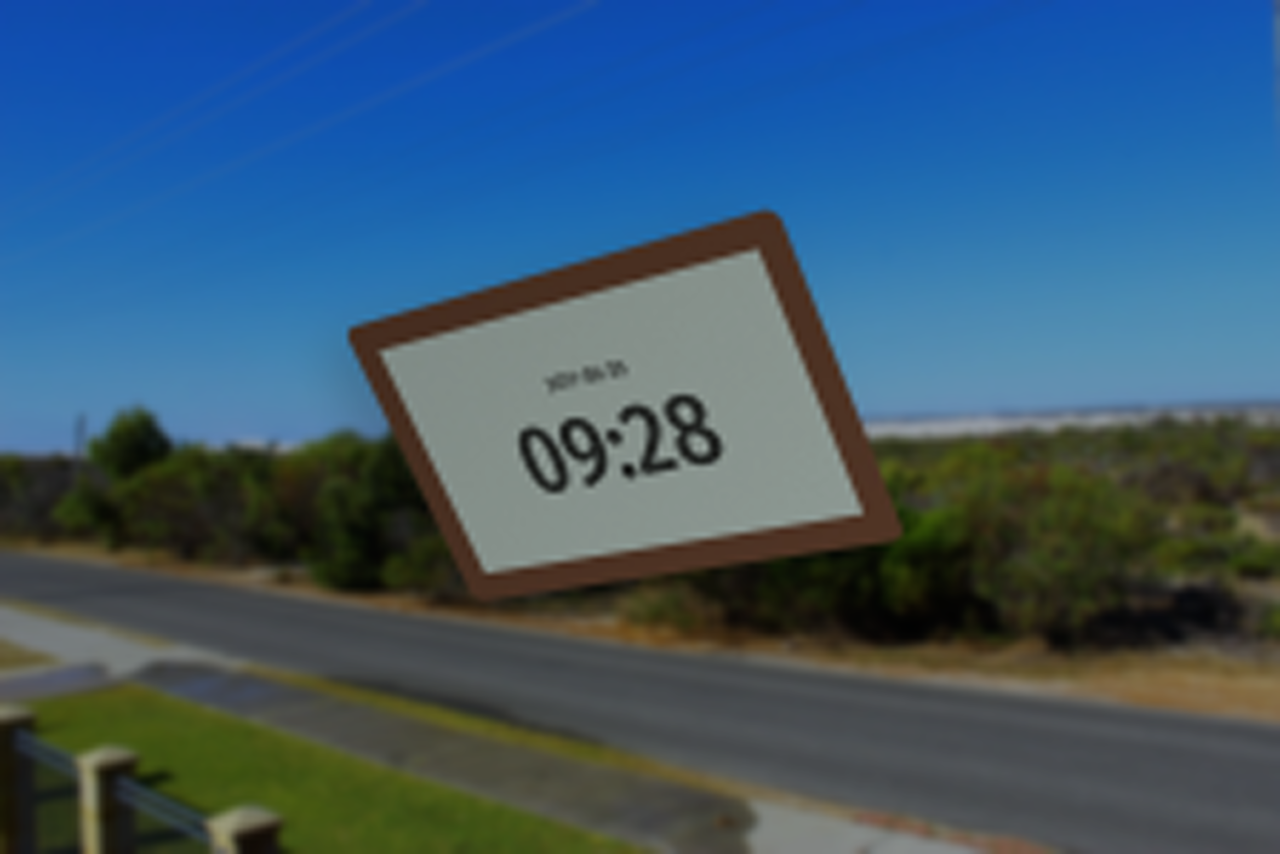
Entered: 9 h 28 min
